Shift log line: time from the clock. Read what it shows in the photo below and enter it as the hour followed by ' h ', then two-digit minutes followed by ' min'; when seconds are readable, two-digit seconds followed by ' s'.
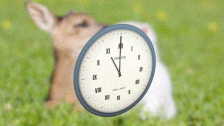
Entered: 11 h 00 min
